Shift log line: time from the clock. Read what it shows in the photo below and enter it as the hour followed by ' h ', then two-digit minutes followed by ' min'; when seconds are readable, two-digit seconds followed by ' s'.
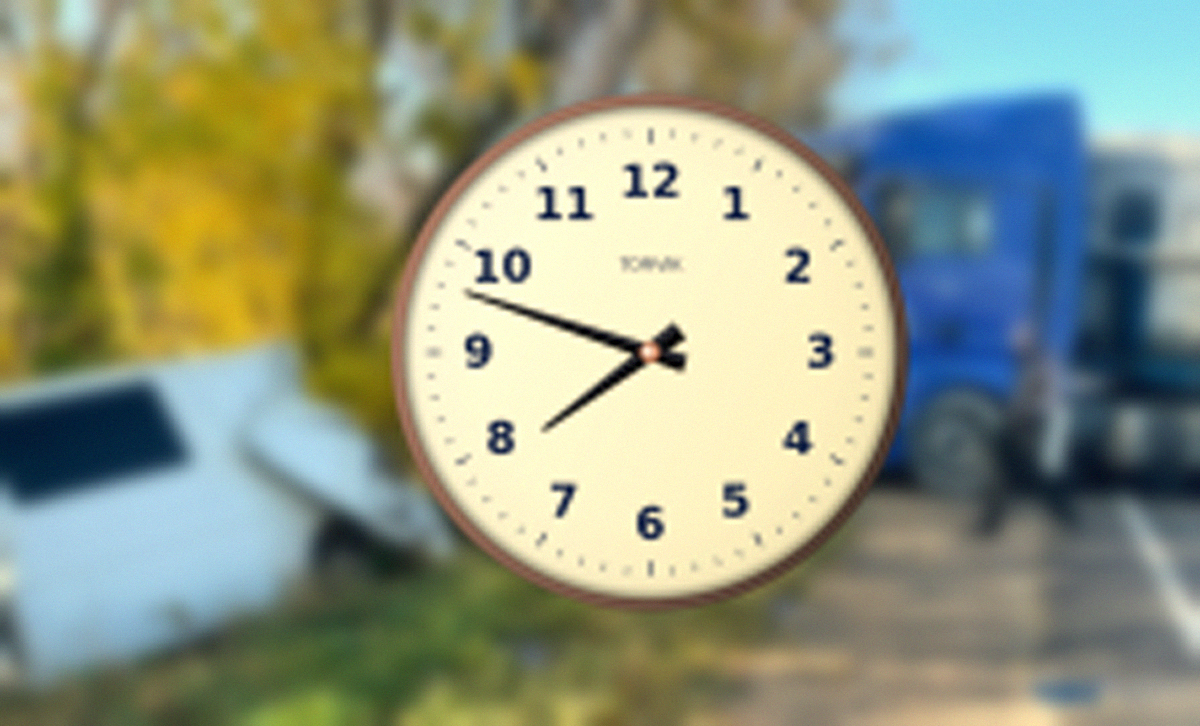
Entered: 7 h 48 min
